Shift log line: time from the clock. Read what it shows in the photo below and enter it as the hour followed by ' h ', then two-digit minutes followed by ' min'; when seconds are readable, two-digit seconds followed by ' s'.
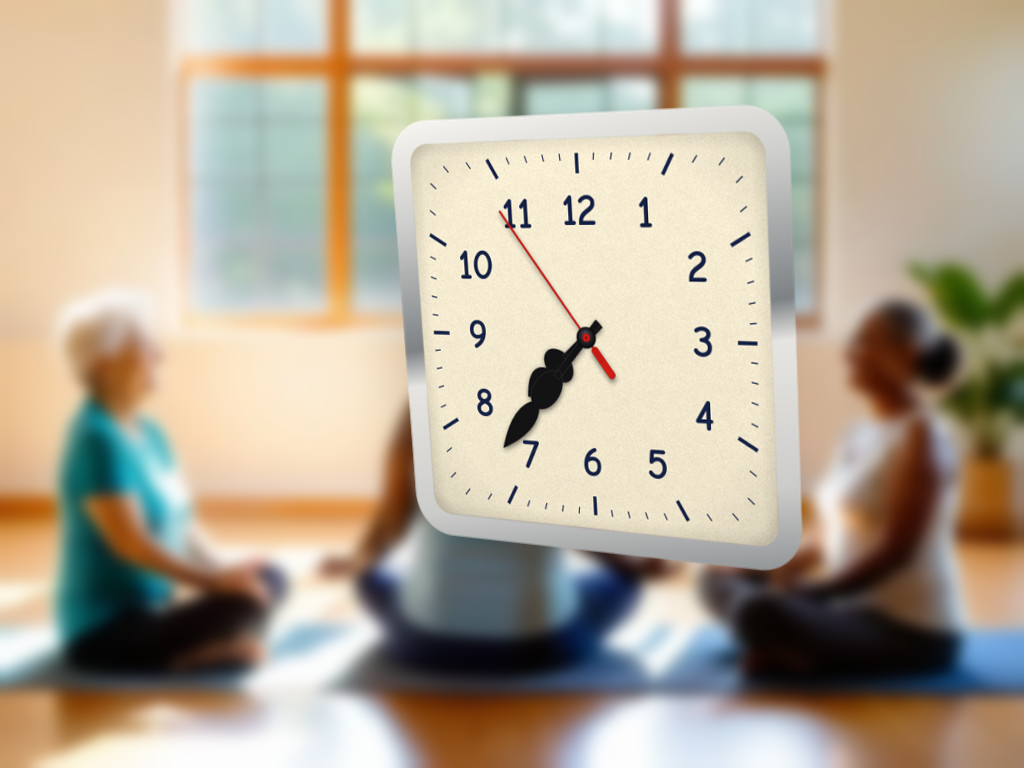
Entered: 7 h 36 min 54 s
